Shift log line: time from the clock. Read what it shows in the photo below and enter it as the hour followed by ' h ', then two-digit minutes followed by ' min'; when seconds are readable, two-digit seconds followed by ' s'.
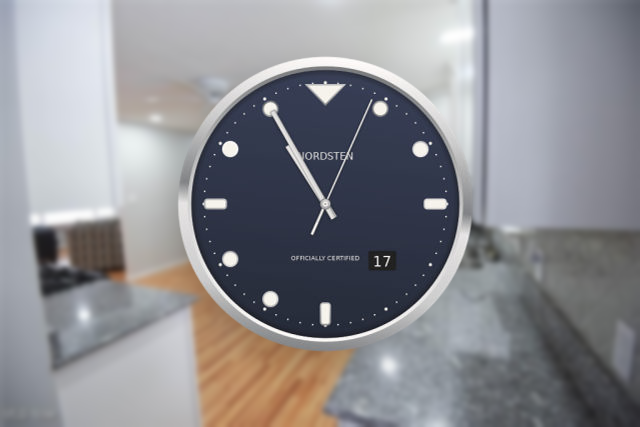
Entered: 10 h 55 min 04 s
